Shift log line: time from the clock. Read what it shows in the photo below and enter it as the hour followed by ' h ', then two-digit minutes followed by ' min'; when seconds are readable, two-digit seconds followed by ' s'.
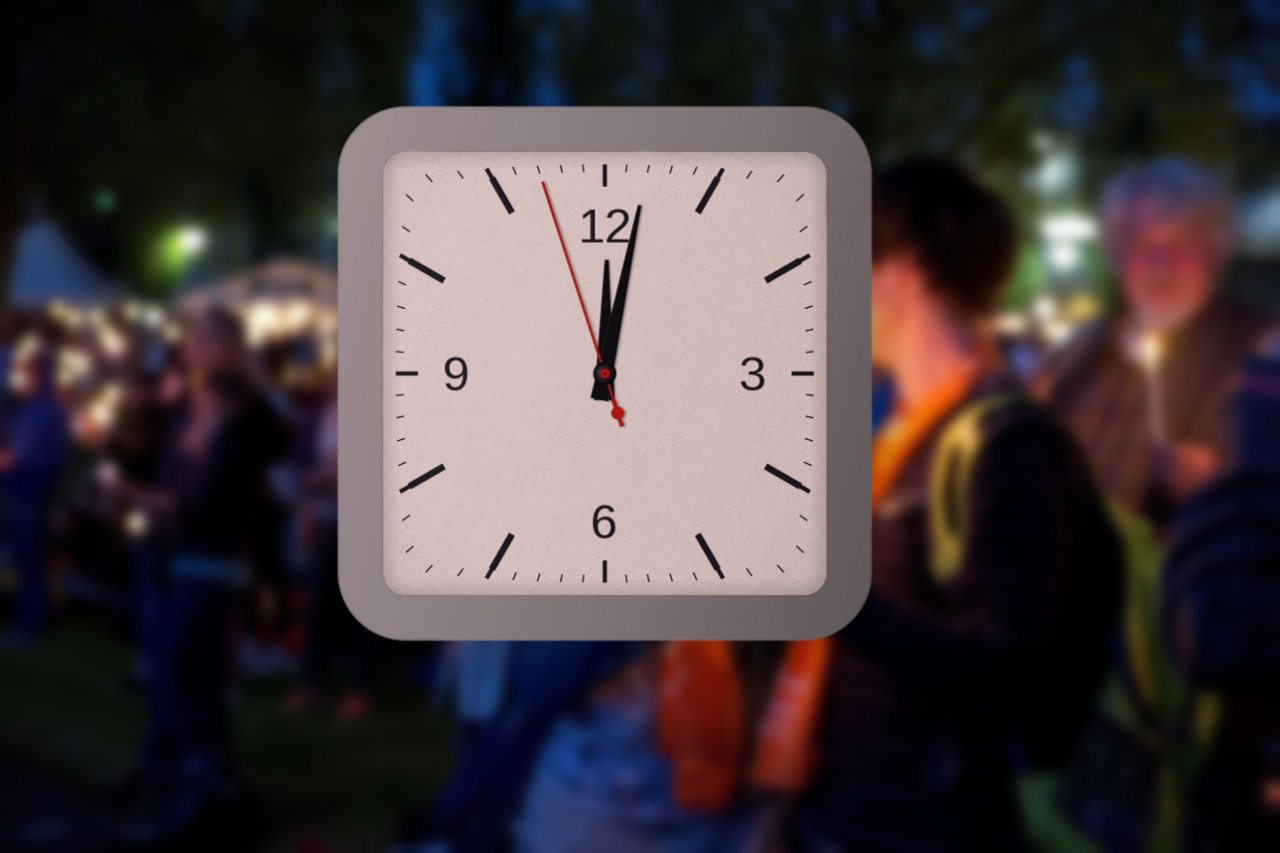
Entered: 12 h 01 min 57 s
